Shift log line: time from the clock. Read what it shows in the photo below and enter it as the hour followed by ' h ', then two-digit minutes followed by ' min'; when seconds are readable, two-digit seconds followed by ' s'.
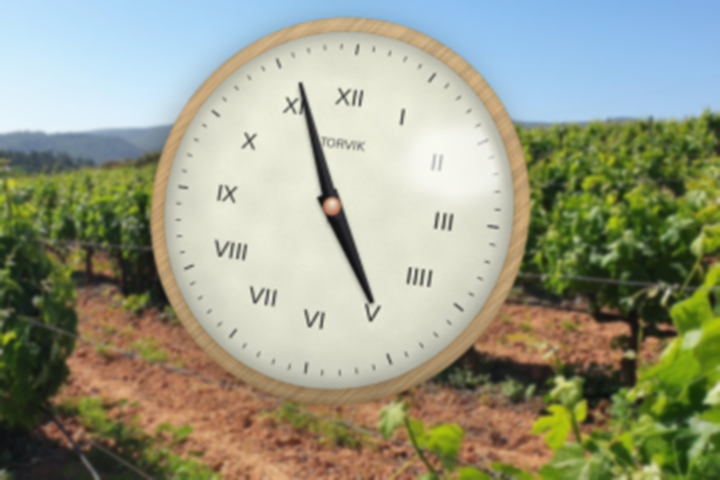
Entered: 4 h 56 min
